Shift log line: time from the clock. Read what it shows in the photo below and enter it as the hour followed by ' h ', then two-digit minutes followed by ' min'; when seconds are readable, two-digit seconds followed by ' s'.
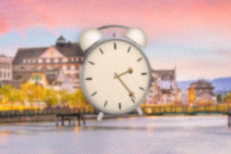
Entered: 2 h 24 min
